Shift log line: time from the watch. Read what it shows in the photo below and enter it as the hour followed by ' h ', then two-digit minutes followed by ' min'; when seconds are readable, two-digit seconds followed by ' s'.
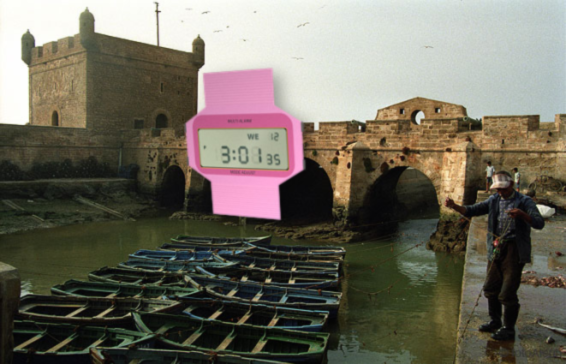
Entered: 3 h 01 min 35 s
